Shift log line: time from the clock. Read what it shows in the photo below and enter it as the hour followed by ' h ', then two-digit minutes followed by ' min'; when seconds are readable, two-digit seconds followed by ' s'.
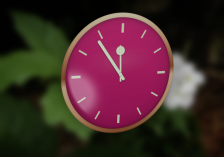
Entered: 11 h 54 min
